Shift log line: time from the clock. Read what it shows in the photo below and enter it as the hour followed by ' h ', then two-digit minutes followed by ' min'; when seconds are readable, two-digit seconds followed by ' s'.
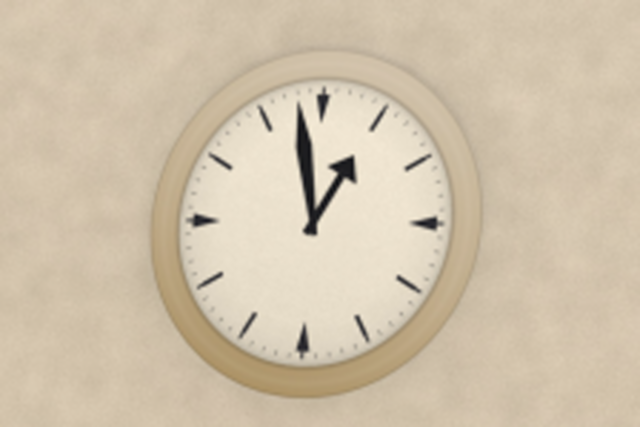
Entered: 12 h 58 min
